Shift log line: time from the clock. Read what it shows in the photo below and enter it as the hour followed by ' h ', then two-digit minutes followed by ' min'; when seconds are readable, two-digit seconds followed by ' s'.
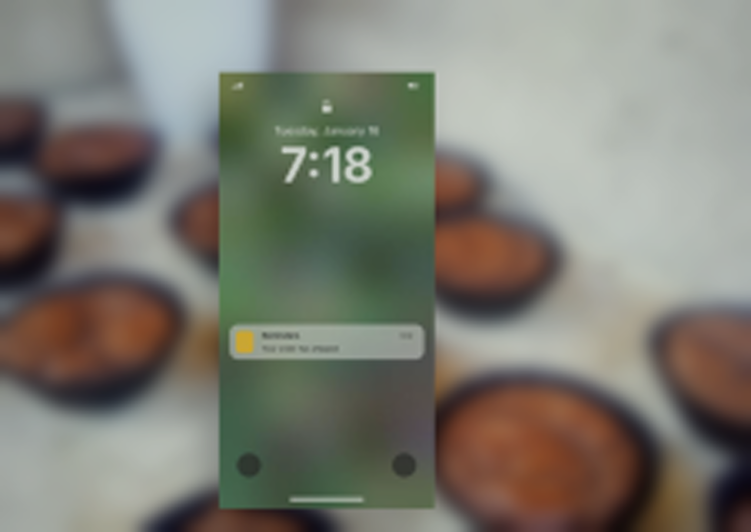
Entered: 7 h 18 min
